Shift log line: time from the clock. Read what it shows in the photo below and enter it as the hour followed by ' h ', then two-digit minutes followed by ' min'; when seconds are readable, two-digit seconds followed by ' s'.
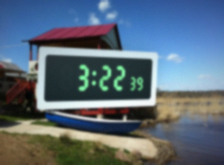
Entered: 3 h 22 min 39 s
